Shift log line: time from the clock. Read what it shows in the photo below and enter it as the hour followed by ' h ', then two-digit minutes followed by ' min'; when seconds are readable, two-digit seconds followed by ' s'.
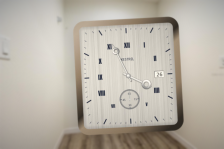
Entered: 3 h 56 min
